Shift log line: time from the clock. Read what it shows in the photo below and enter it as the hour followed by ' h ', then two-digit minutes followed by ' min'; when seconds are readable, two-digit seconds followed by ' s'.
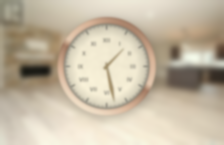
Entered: 1 h 28 min
